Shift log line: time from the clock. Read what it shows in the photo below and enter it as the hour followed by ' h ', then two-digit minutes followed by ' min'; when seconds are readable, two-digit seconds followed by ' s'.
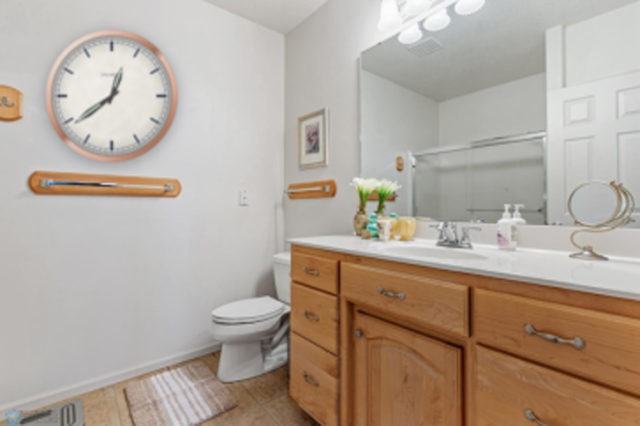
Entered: 12 h 39 min
